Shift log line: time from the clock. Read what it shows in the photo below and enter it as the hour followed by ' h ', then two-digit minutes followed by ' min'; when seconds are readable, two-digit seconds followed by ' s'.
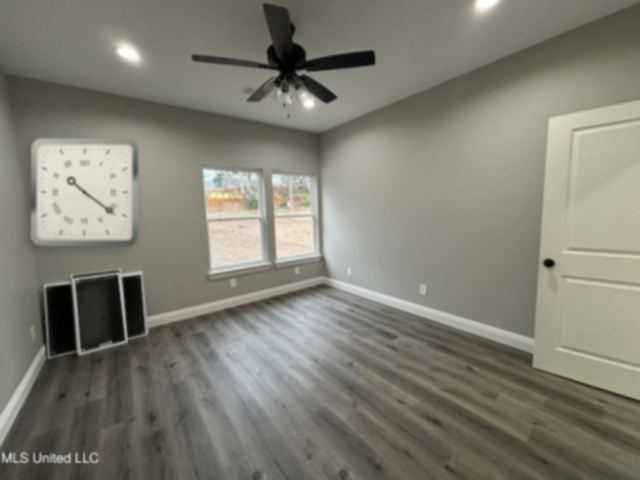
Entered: 10 h 21 min
